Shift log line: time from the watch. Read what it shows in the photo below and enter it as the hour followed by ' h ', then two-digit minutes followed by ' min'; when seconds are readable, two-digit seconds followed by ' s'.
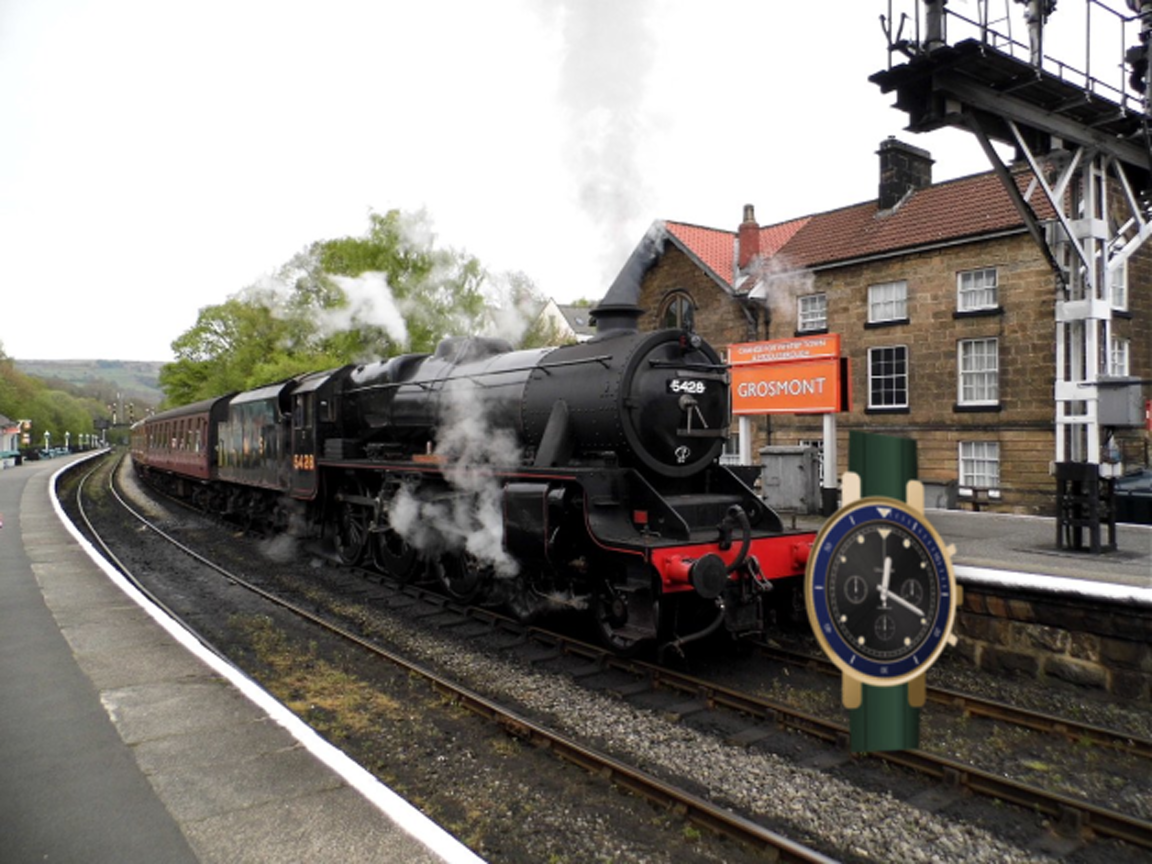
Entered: 12 h 19 min
